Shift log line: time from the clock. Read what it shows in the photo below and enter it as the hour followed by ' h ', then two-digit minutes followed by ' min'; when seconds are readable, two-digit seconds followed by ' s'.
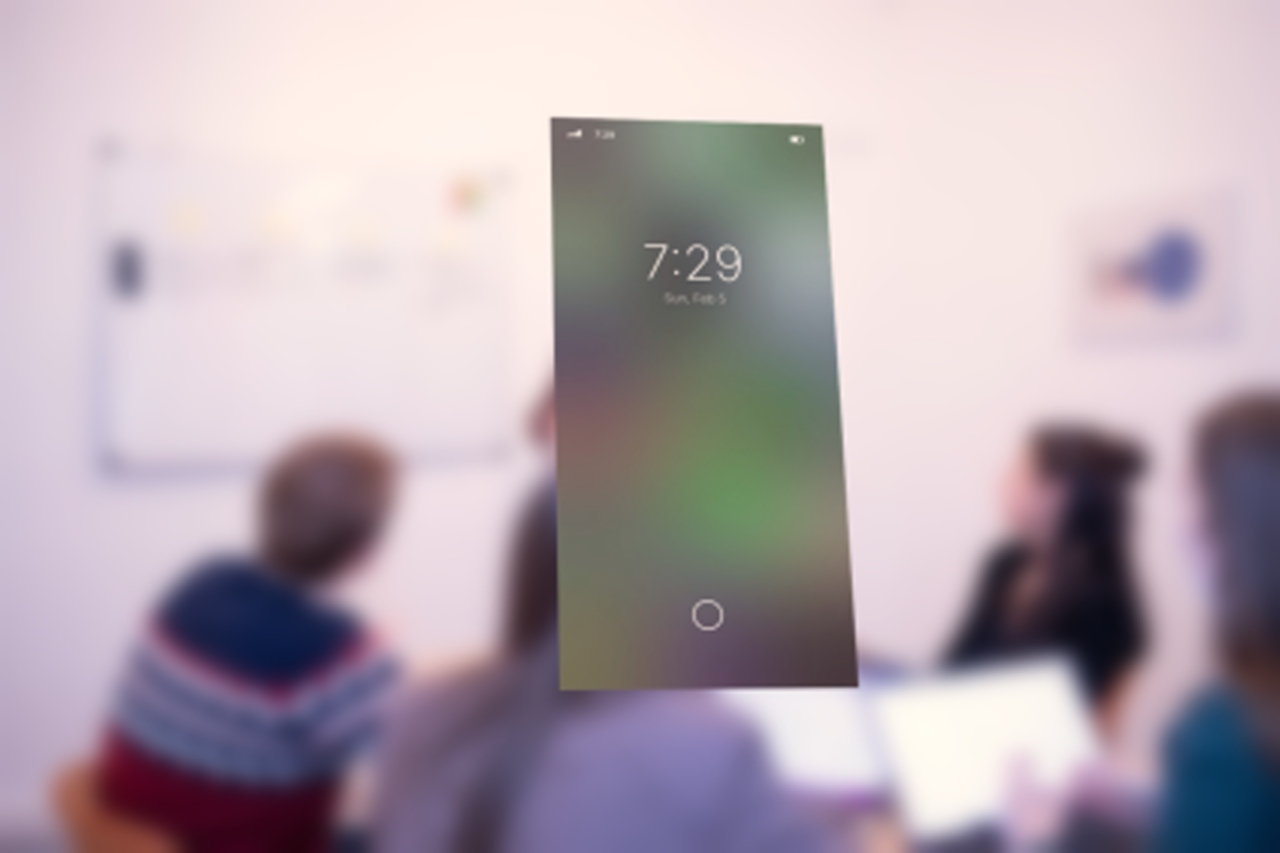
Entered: 7 h 29 min
